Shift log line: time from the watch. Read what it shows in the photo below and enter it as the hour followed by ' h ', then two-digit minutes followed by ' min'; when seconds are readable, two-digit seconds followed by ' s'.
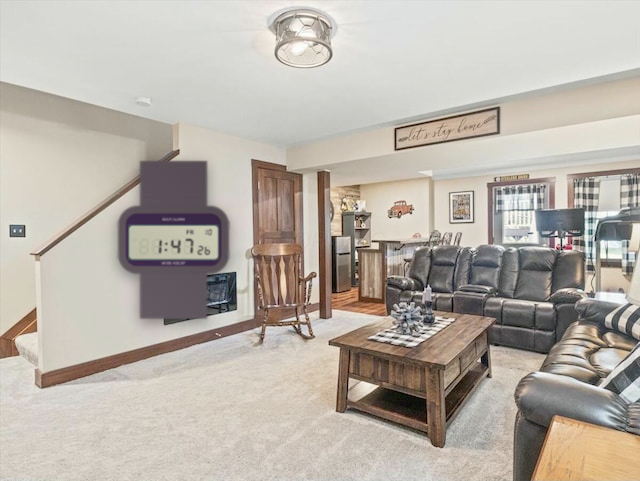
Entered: 1 h 47 min
